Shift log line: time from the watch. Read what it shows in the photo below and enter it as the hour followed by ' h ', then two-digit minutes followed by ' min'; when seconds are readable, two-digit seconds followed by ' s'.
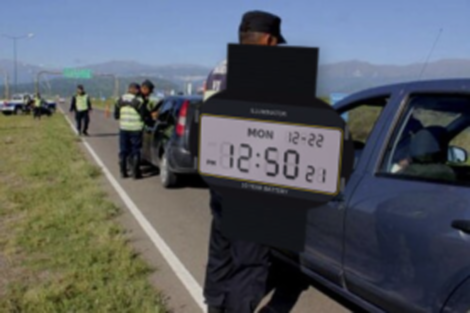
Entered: 12 h 50 min 21 s
